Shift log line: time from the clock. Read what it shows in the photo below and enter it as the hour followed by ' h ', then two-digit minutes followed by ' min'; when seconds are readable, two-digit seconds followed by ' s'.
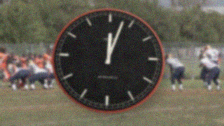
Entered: 12 h 03 min
